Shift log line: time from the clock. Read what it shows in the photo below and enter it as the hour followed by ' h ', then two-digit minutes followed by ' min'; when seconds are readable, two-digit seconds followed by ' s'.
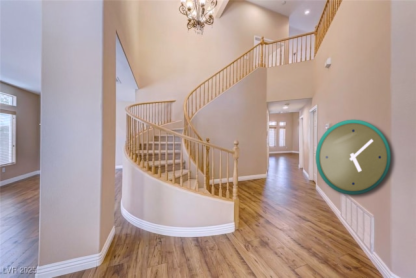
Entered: 5 h 08 min
